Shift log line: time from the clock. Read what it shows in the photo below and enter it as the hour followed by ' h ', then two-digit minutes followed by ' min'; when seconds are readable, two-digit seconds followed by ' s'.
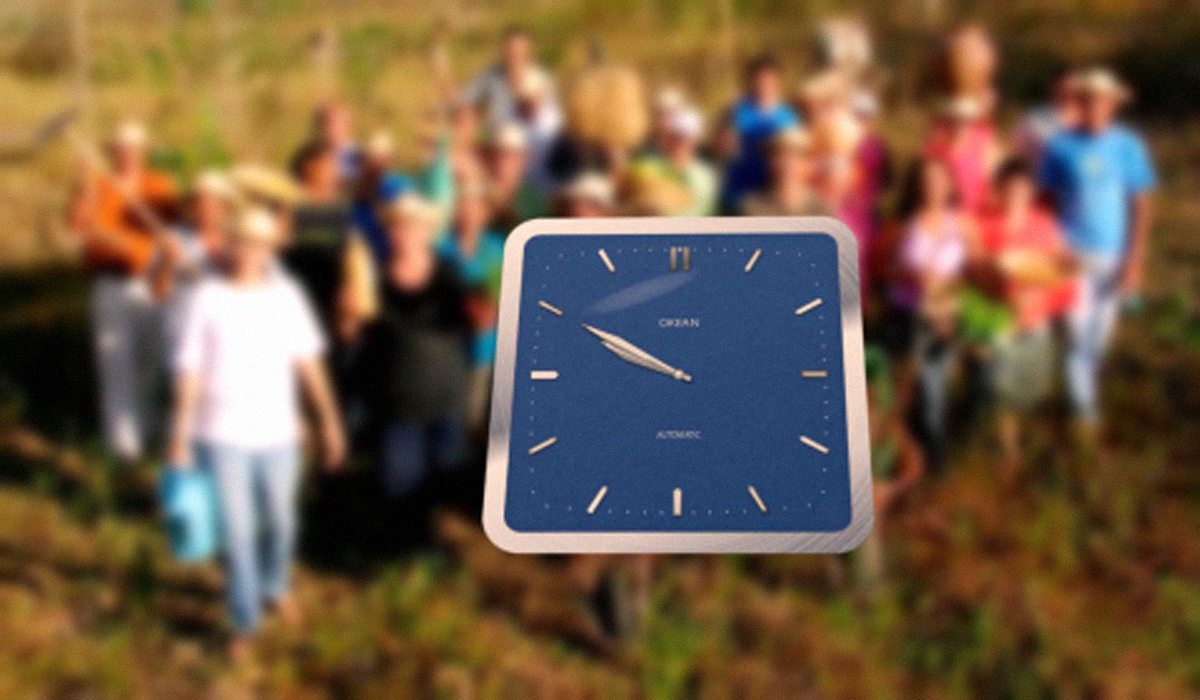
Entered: 9 h 50 min
